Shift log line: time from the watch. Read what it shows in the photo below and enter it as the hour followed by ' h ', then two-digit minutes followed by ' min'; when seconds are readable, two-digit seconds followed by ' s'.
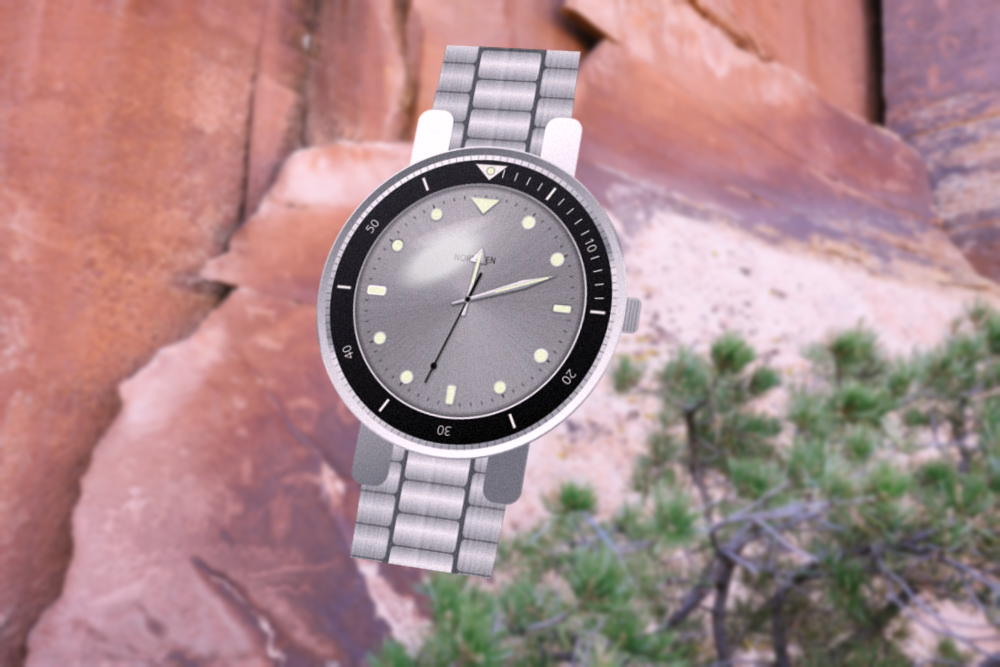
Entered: 12 h 11 min 33 s
